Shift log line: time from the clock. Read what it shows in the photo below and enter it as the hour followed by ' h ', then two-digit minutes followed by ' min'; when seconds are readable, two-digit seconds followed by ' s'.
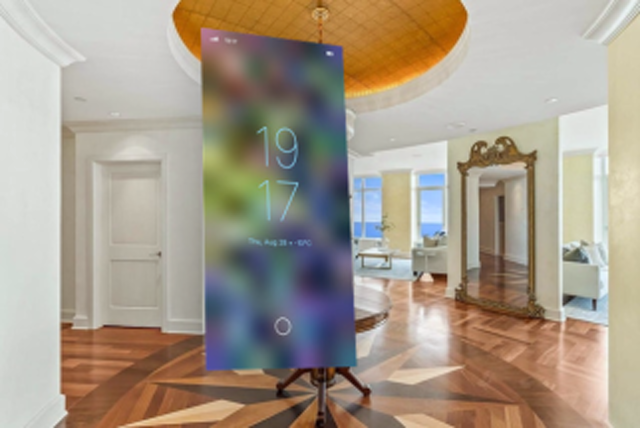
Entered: 19 h 17 min
